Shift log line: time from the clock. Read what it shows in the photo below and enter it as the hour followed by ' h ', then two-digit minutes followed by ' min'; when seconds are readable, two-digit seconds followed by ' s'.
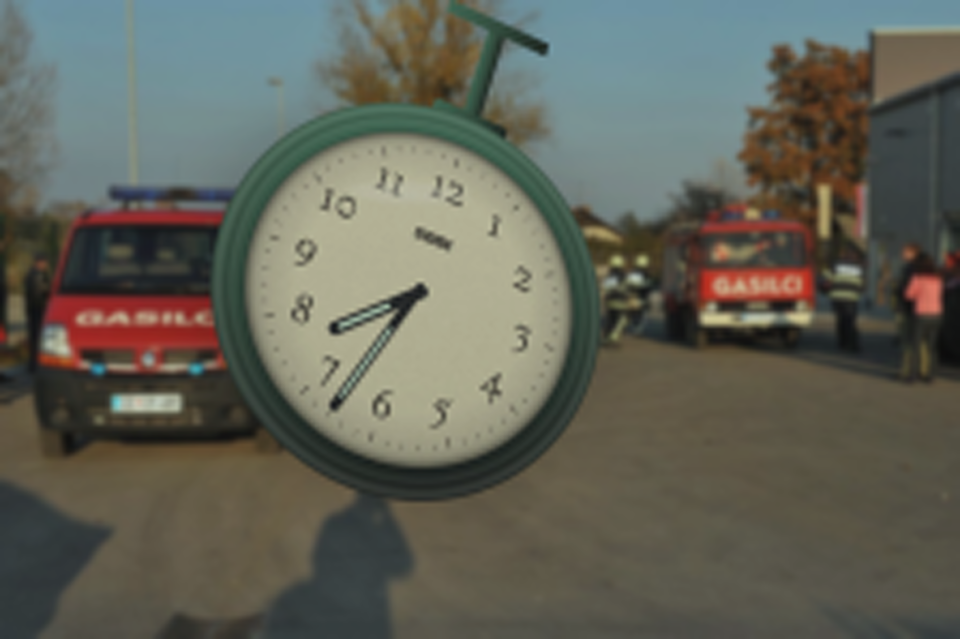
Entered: 7 h 33 min
